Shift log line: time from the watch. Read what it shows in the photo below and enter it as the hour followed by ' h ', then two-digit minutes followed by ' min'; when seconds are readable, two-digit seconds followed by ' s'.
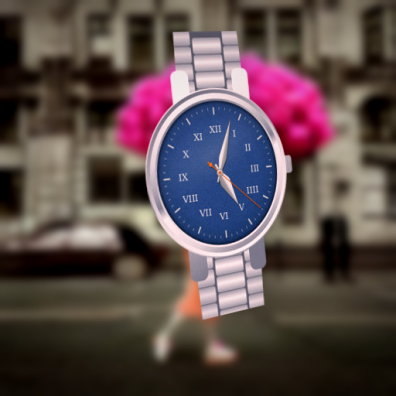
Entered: 5 h 03 min 22 s
